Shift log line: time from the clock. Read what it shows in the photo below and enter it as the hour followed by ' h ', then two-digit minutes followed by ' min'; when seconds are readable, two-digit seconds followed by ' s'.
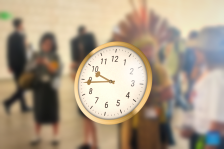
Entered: 9 h 44 min
